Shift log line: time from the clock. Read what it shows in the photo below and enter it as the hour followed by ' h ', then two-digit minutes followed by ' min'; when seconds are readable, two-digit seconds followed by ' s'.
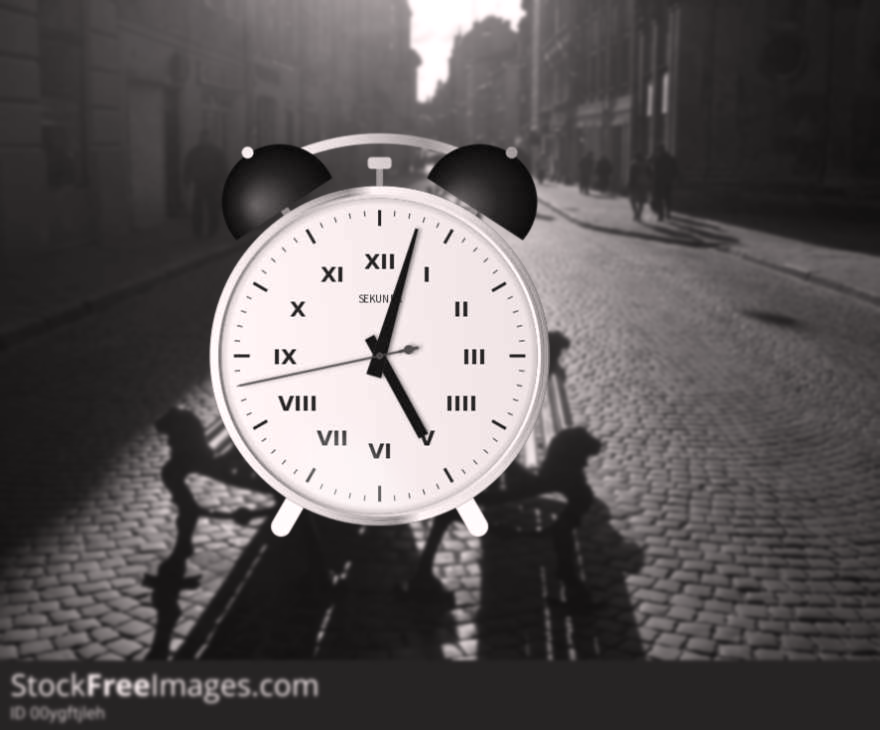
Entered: 5 h 02 min 43 s
